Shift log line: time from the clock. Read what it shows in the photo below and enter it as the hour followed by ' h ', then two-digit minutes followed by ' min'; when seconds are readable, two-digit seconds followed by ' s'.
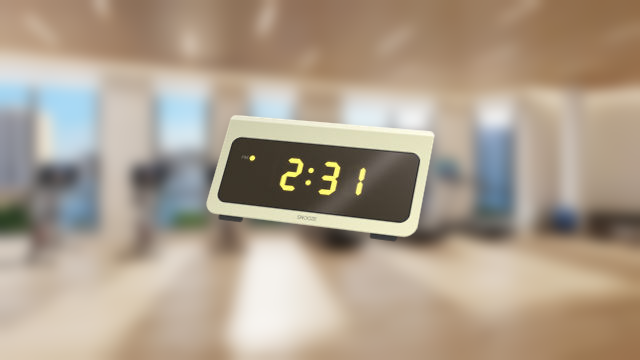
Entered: 2 h 31 min
